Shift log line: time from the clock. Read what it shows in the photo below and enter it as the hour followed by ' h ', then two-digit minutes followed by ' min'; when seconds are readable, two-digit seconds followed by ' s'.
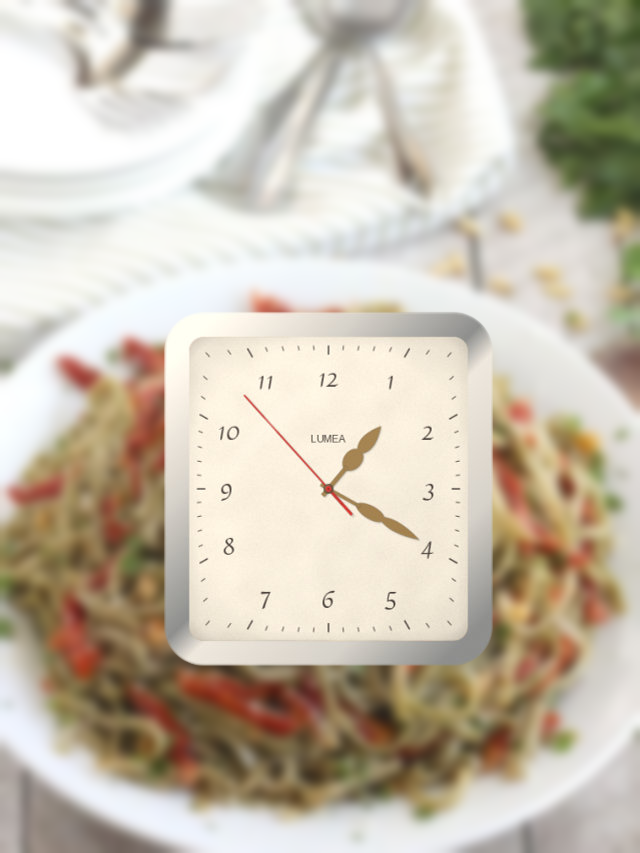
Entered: 1 h 19 min 53 s
